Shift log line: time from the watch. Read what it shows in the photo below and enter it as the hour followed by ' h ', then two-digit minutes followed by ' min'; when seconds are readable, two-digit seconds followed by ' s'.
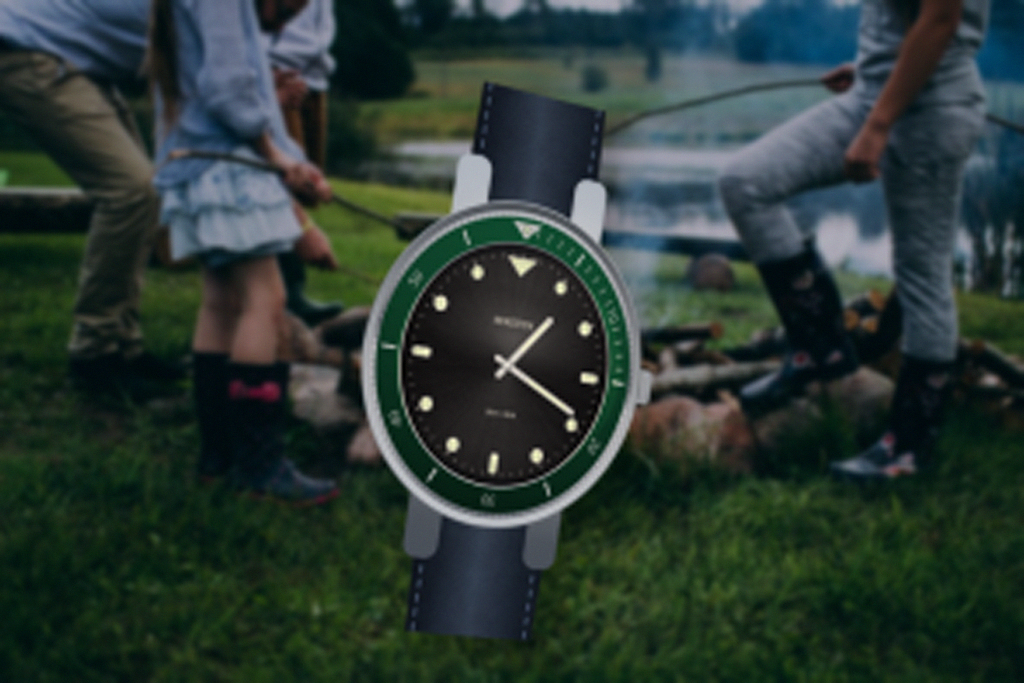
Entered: 1 h 19 min
